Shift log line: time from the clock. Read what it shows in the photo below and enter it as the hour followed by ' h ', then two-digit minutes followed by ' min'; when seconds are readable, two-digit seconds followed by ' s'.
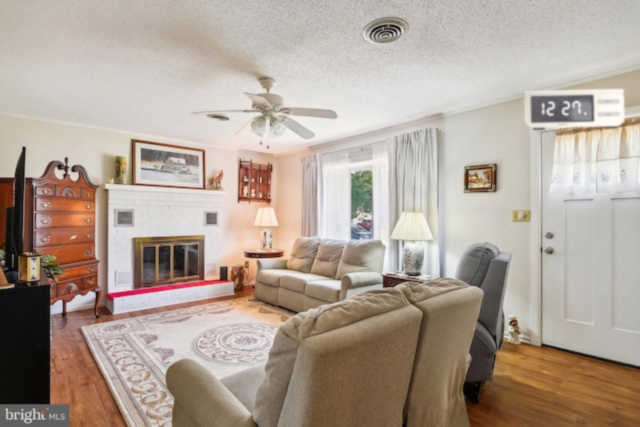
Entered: 12 h 27 min
